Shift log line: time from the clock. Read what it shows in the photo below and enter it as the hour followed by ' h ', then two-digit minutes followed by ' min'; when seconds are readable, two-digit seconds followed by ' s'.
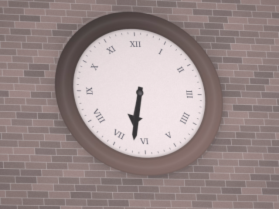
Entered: 6 h 32 min
